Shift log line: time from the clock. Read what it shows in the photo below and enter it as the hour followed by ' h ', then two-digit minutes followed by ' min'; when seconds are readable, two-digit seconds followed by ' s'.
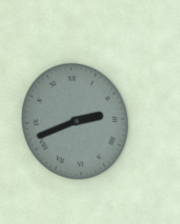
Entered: 2 h 42 min
